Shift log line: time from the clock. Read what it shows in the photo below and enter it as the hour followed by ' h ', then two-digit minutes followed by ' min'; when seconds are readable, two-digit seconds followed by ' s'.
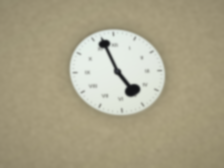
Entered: 4 h 57 min
